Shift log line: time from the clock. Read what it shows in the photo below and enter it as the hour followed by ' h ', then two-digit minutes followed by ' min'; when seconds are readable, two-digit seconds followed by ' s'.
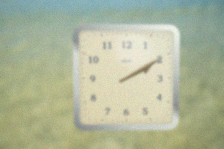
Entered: 2 h 10 min
